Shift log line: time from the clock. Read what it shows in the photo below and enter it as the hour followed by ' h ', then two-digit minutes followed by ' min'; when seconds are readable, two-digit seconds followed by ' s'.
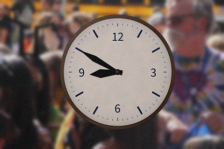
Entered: 8 h 50 min
